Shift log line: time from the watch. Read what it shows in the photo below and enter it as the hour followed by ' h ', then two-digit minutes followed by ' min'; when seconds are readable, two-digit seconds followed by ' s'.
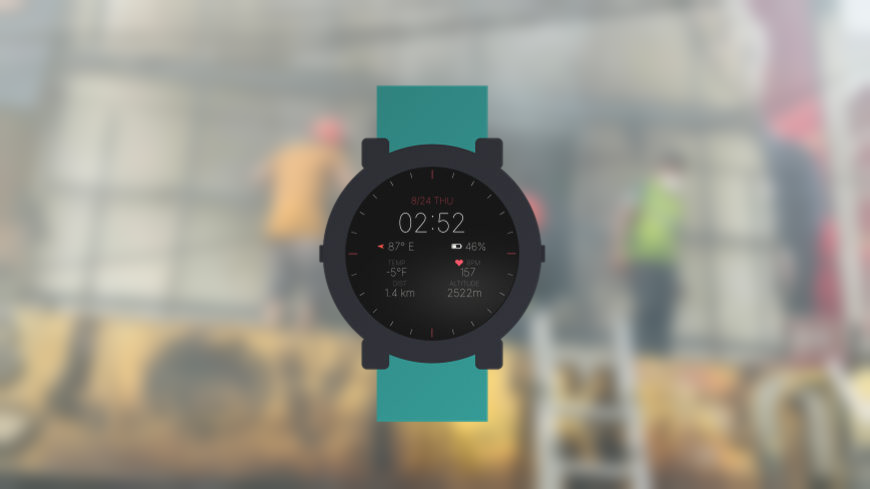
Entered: 2 h 52 min
